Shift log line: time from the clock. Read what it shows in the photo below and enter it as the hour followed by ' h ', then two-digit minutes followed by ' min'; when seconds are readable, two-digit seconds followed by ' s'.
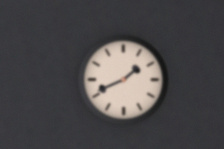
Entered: 1 h 41 min
